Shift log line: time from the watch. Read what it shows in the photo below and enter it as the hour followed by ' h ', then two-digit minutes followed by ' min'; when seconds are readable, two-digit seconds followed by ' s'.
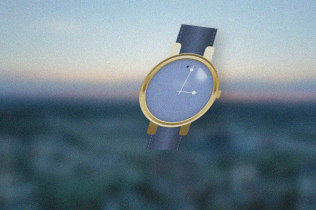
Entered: 3 h 02 min
